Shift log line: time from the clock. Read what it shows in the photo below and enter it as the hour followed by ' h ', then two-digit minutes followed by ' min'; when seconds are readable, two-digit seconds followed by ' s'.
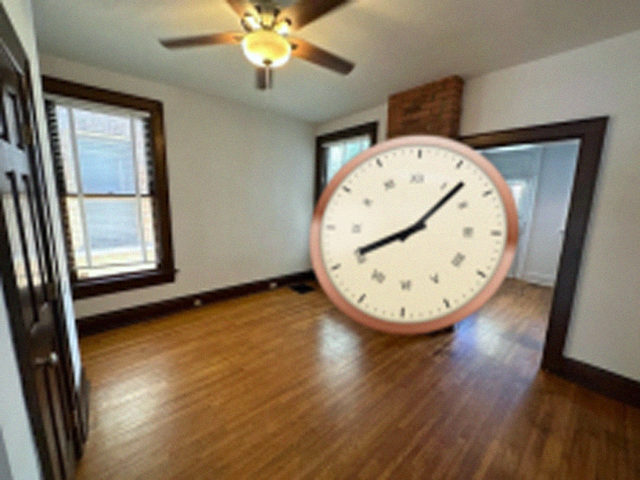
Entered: 8 h 07 min
